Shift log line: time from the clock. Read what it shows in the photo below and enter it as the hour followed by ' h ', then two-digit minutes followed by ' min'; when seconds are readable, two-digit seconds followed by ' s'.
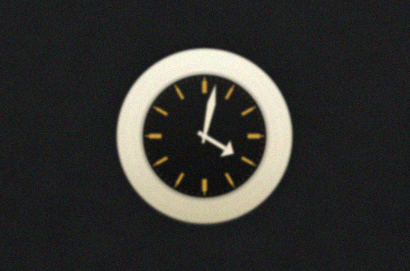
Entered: 4 h 02 min
